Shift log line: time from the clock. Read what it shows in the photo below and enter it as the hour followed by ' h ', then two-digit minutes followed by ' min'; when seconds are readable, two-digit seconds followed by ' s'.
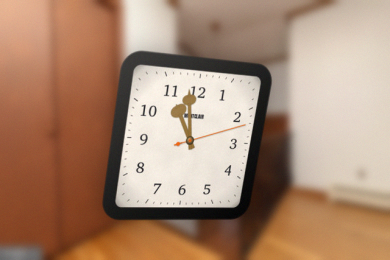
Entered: 10 h 58 min 12 s
